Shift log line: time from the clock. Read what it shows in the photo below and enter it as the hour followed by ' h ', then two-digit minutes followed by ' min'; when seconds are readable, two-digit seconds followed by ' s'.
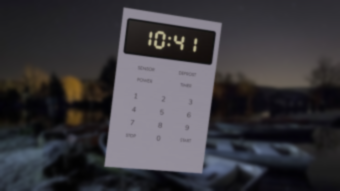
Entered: 10 h 41 min
